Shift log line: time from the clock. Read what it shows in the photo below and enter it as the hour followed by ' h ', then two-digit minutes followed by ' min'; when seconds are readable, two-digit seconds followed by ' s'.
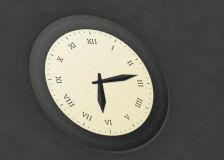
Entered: 6 h 13 min
